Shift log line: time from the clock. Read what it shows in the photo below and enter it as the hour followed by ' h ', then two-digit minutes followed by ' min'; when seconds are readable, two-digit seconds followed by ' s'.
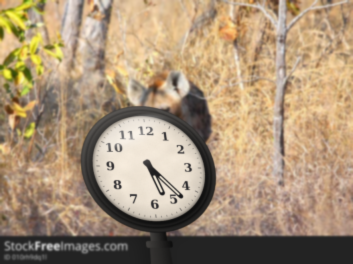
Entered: 5 h 23 min
